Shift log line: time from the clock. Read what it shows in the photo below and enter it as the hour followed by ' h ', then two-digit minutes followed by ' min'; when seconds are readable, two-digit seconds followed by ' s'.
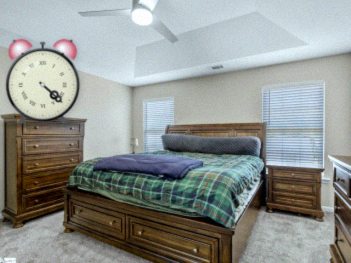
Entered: 4 h 22 min
